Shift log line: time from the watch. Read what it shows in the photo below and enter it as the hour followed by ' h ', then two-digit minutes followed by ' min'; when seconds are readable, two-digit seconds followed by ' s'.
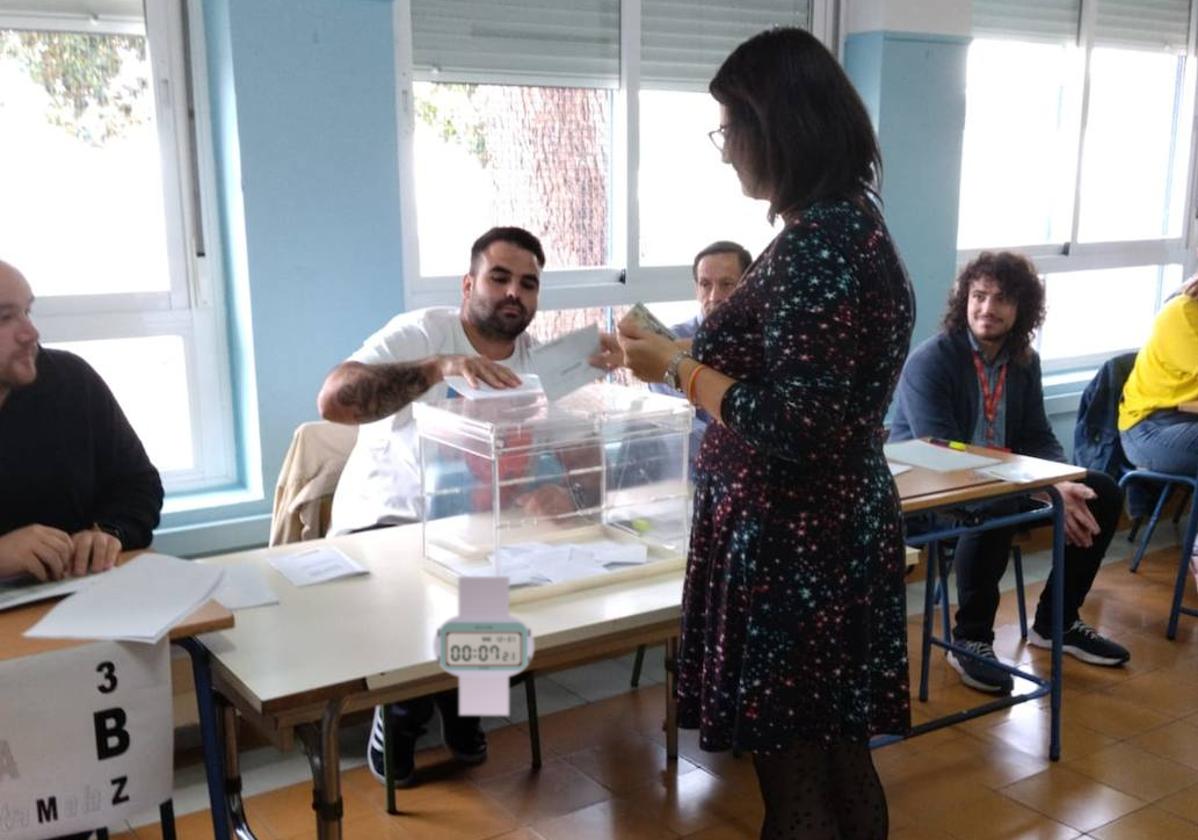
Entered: 0 h 07 min
